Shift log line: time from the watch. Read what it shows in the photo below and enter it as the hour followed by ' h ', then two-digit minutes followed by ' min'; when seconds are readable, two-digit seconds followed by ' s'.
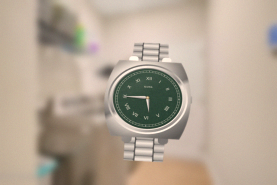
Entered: 5 h 45 min
